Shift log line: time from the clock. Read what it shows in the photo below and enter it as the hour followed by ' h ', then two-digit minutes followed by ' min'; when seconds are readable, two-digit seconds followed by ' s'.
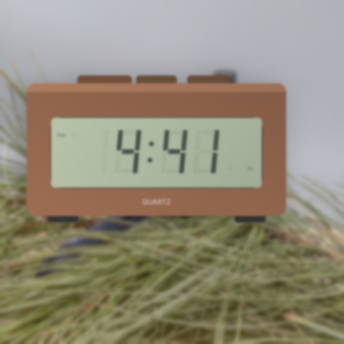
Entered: 4 h 41 min
